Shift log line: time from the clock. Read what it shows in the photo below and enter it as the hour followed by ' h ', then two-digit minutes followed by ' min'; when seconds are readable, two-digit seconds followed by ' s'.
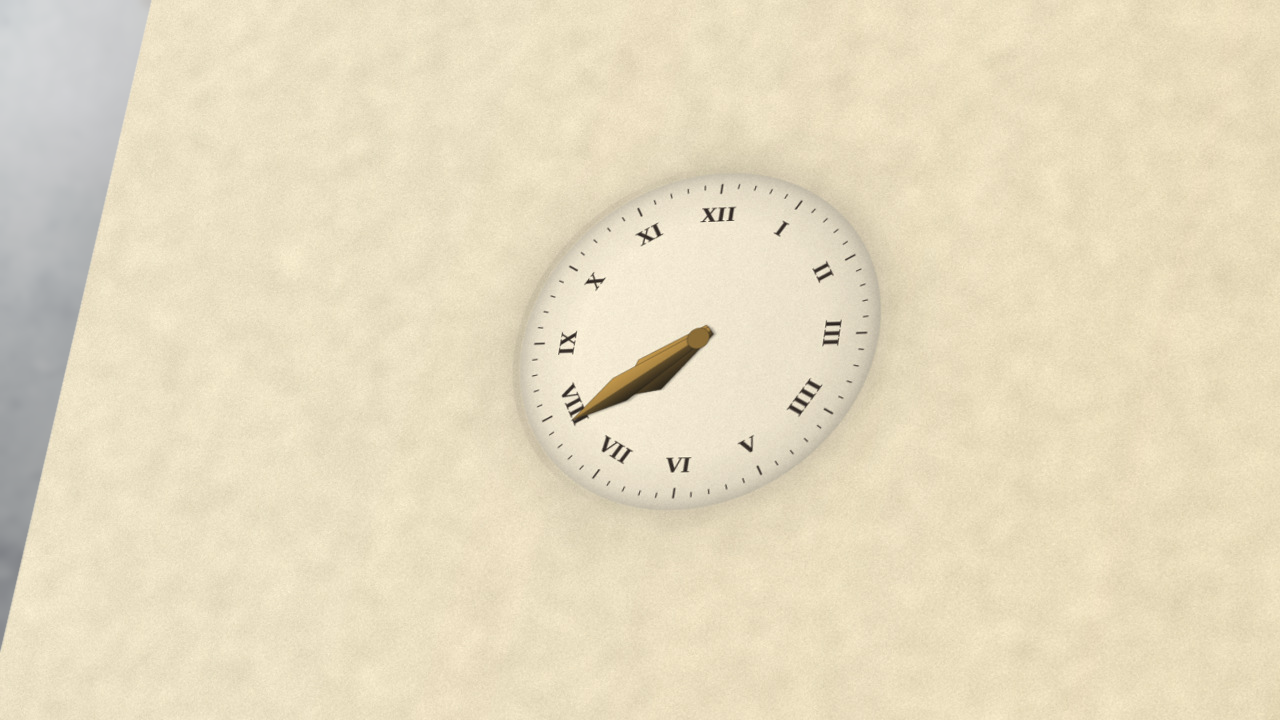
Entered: 7 h 39 min
